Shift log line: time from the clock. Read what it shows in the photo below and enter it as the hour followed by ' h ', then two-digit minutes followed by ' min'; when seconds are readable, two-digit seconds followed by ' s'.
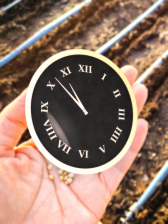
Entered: 10 h 52 min
